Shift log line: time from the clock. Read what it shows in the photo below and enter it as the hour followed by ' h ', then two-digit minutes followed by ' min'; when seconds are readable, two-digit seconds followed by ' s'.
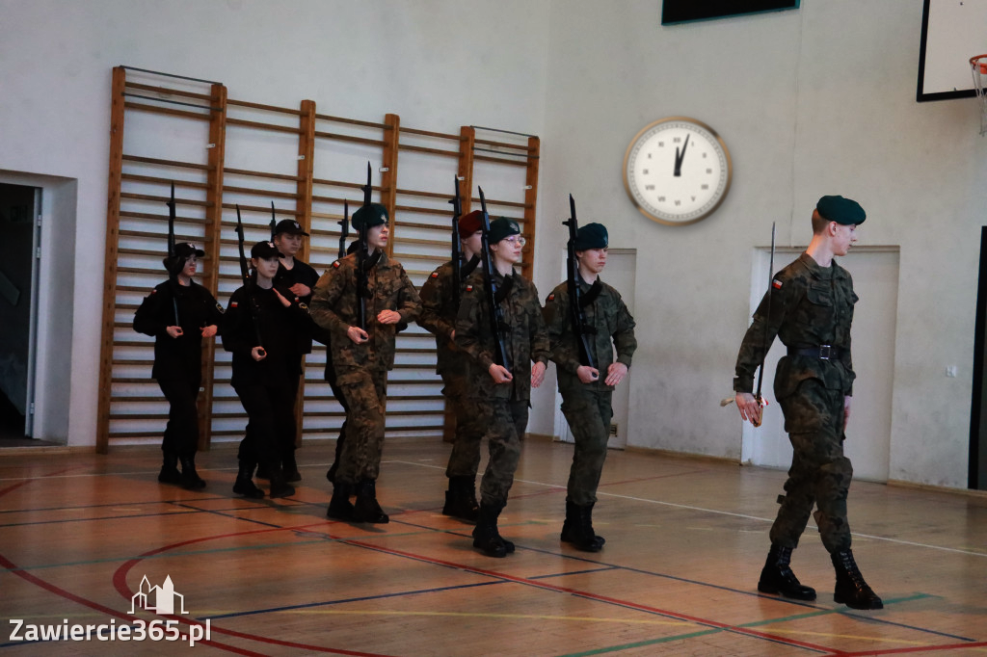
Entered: 12 h 03 min
